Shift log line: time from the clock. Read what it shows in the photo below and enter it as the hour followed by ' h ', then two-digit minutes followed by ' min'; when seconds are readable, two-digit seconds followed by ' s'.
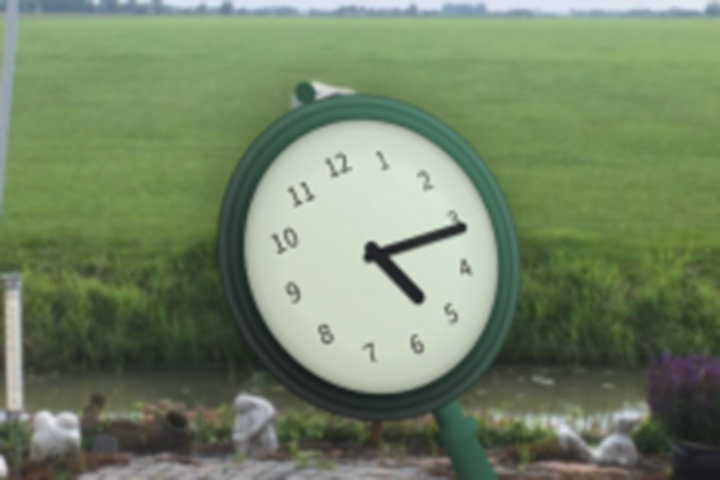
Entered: 5 h 16 min
